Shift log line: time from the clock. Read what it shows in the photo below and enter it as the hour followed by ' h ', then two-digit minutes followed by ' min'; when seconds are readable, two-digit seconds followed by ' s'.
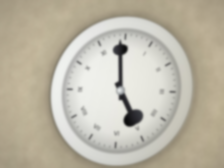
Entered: 4 h 59 min
